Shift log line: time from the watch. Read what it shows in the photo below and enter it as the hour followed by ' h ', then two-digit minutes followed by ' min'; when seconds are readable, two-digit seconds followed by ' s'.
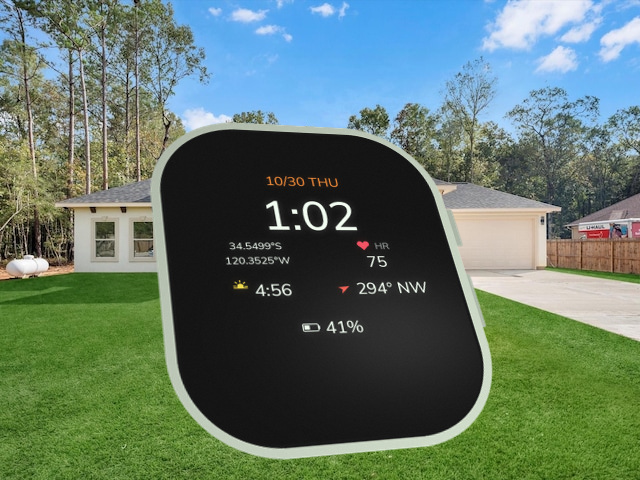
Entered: 1 h 02 min
